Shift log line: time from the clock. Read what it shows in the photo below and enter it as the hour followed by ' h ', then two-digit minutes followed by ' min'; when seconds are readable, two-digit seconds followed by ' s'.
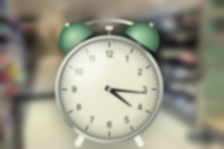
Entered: 4 h 16 min
